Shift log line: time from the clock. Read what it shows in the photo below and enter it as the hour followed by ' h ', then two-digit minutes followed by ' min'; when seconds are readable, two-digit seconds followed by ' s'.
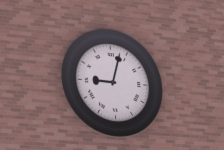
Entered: 9 h 03 min
